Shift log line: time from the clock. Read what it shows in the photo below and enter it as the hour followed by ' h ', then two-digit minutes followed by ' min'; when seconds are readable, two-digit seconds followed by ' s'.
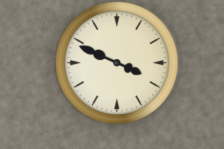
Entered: 3 h 49 min
